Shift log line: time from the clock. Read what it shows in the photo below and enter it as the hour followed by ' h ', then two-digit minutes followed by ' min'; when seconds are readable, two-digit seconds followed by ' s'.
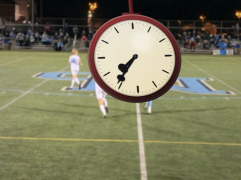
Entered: 7 h 36 min
